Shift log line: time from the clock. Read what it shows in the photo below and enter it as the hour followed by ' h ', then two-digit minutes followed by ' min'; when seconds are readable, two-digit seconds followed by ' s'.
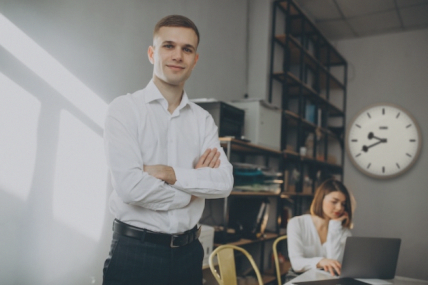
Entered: 9 h 41 min
